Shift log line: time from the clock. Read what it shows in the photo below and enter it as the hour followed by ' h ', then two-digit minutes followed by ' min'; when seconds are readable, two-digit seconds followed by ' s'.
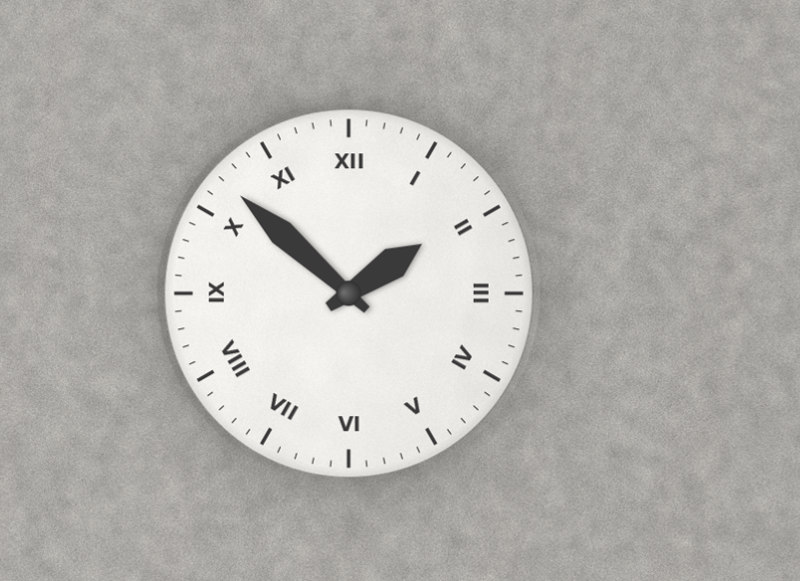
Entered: 1 h 52 min
